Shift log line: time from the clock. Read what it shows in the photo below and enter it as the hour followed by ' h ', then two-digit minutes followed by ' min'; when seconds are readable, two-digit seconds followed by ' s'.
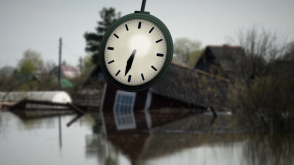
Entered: 6 h 32 min
